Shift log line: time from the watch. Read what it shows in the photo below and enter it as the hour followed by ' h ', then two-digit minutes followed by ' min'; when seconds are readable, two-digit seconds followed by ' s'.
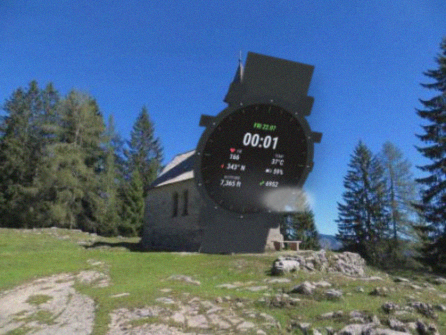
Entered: 0 h 01 min
